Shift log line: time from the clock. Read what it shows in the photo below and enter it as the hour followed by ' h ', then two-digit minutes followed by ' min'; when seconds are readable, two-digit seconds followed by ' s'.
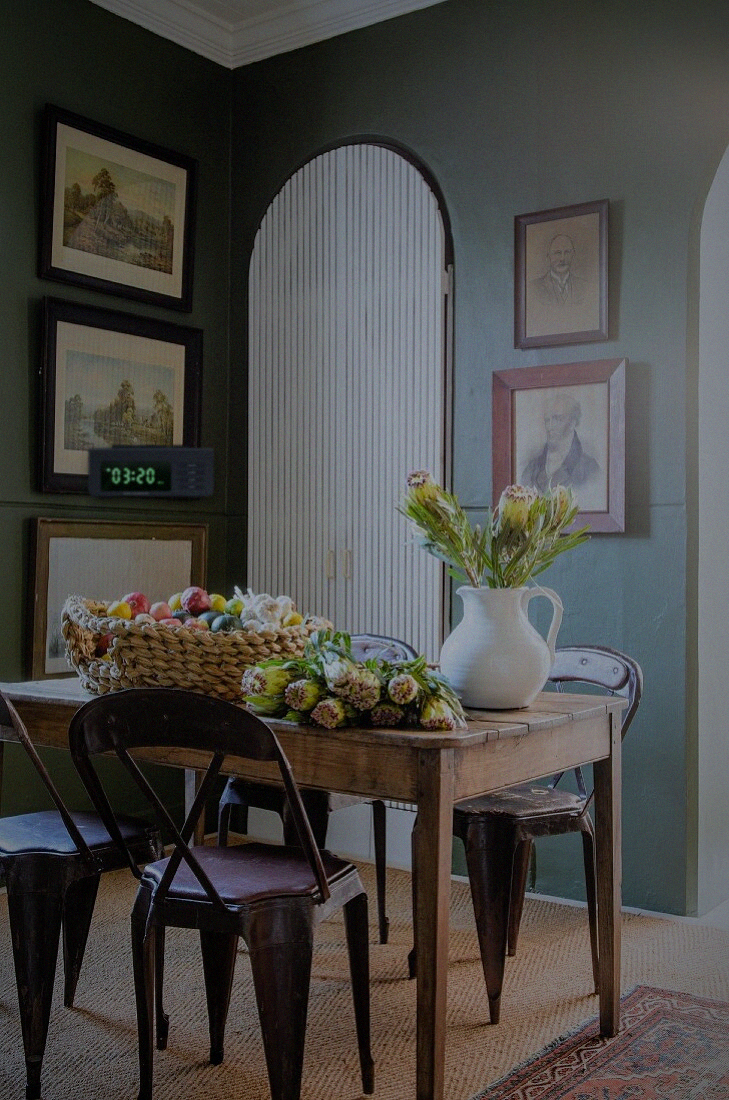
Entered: 3 h 20 min
